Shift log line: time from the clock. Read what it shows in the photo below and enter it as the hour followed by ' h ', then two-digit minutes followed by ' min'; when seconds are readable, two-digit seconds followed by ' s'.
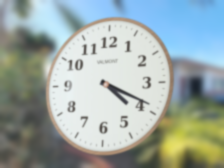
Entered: 4 h 19 min
